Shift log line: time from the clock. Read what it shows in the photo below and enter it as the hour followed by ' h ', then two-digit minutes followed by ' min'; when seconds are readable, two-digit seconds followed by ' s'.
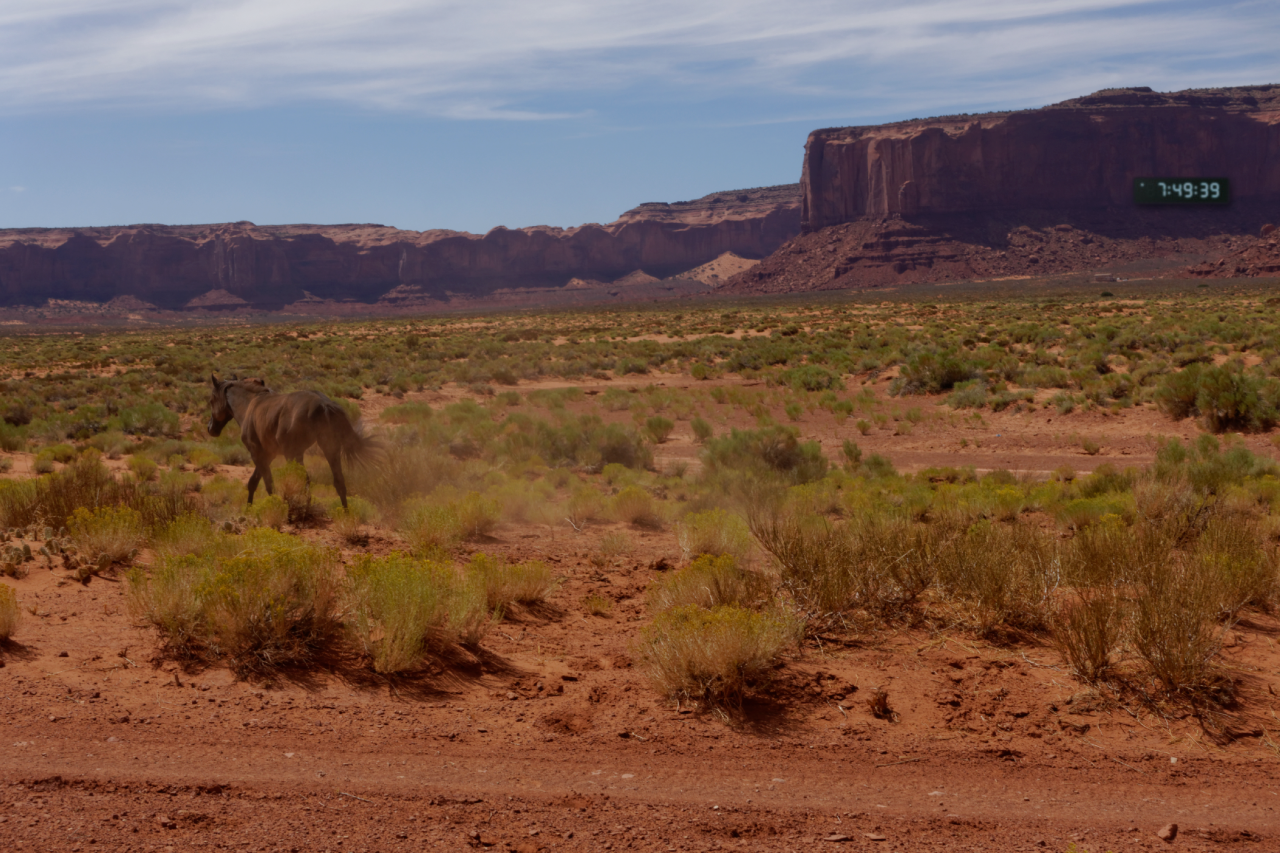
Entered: 7 h 49 min 39 s
